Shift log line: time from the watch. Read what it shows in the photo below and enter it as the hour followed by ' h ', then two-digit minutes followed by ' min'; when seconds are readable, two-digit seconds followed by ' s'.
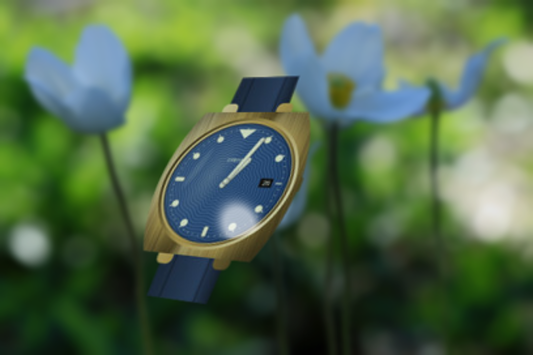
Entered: 1 h 04 min
